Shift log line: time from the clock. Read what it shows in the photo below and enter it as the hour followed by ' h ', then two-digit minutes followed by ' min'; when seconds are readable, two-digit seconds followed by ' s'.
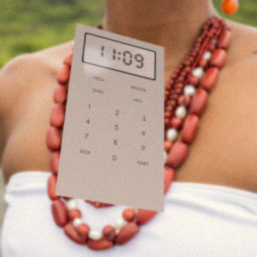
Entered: 11 h 09 min
